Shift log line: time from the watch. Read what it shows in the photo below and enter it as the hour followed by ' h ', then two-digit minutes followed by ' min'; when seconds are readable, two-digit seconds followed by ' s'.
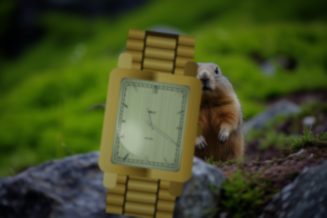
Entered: 11 h 20 min
